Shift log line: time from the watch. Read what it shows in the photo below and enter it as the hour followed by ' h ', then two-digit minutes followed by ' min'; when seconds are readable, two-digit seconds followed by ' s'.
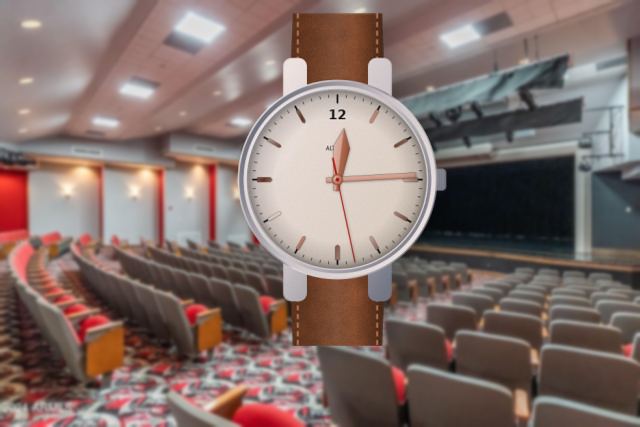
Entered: 12 h 14 min 28 s
